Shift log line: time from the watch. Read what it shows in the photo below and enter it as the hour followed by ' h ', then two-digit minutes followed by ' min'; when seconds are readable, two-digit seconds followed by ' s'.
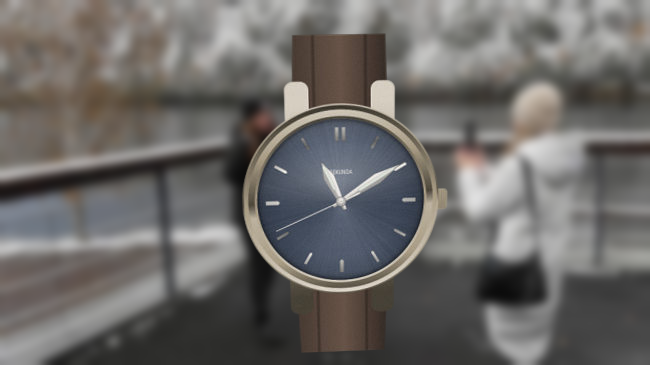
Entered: 11 h 09 min 41 s
